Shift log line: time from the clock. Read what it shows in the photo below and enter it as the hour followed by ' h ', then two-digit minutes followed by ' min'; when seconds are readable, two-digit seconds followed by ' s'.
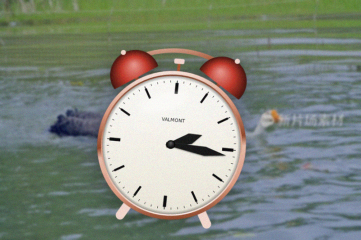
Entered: 2 h 16 min
